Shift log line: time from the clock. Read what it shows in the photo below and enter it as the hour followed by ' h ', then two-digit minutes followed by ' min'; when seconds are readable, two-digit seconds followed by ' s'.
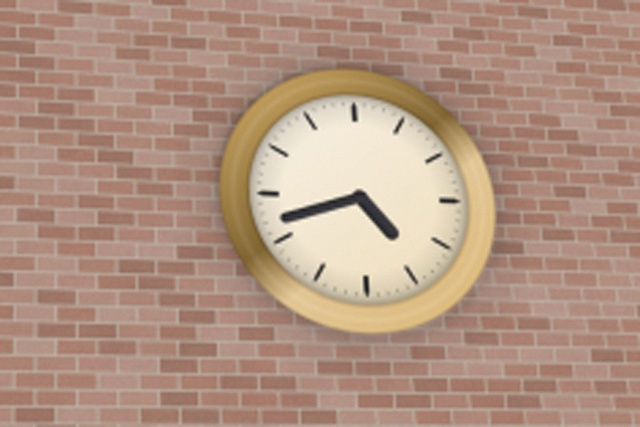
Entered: 4 h 42 min
